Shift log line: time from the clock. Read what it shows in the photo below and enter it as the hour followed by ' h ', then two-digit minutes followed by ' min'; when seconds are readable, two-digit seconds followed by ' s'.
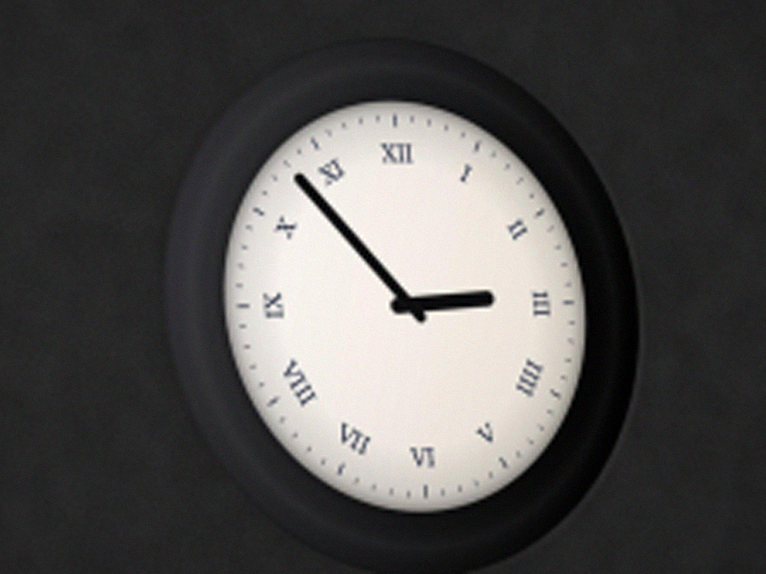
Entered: 2 h 53 min
